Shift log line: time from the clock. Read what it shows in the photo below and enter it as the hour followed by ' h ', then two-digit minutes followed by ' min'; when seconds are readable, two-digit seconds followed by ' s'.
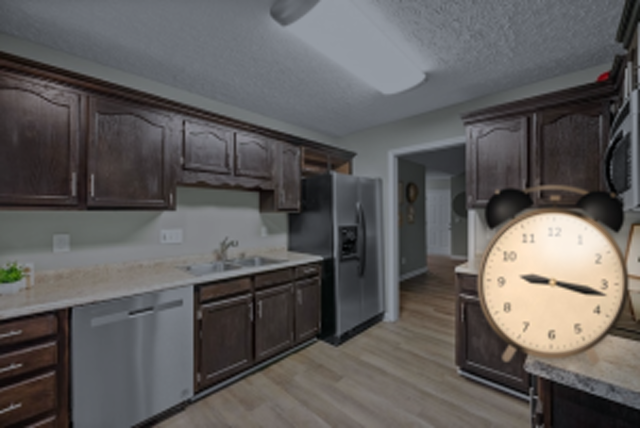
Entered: 9 h 17 min
